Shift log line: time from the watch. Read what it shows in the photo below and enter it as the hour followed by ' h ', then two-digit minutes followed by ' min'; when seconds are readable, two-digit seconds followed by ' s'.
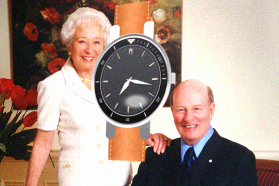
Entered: 7 h 17 min
